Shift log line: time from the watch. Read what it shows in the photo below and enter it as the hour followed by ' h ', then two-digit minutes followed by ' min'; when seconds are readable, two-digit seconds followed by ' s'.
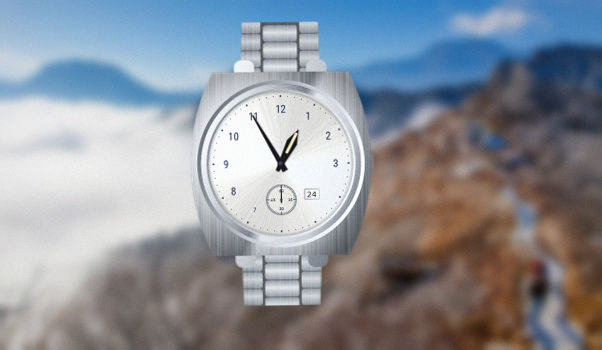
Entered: 12 h 55 min
